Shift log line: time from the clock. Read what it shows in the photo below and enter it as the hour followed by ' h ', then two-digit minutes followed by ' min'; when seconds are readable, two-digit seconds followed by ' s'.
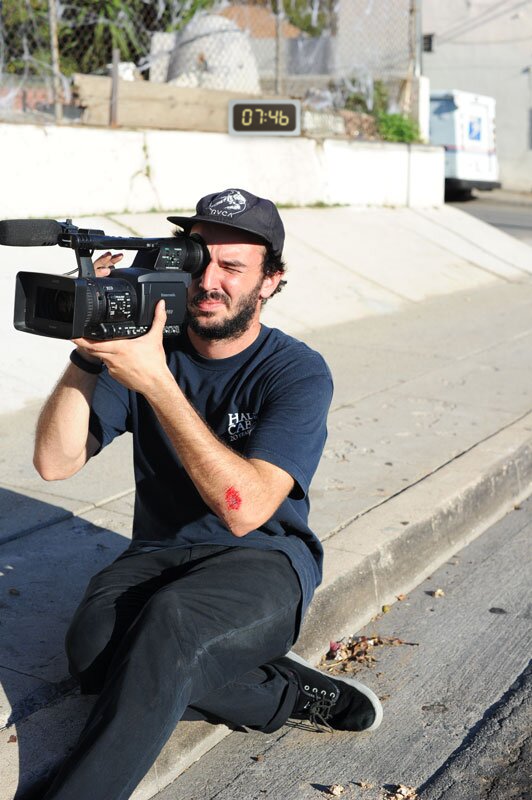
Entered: 7 h 46 min
